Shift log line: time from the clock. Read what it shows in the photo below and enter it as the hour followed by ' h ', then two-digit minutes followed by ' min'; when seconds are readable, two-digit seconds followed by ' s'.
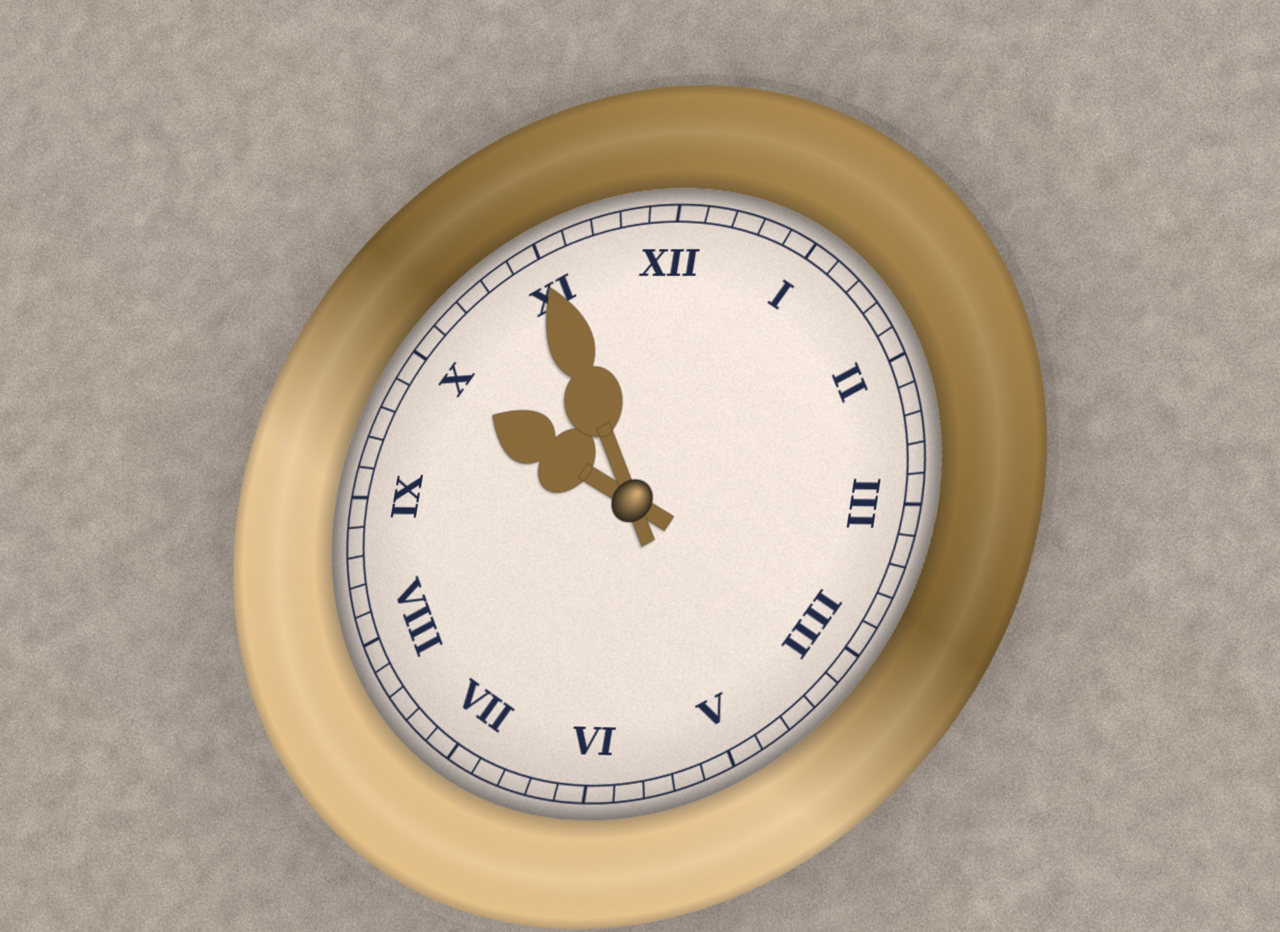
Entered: 9 h 55 min
